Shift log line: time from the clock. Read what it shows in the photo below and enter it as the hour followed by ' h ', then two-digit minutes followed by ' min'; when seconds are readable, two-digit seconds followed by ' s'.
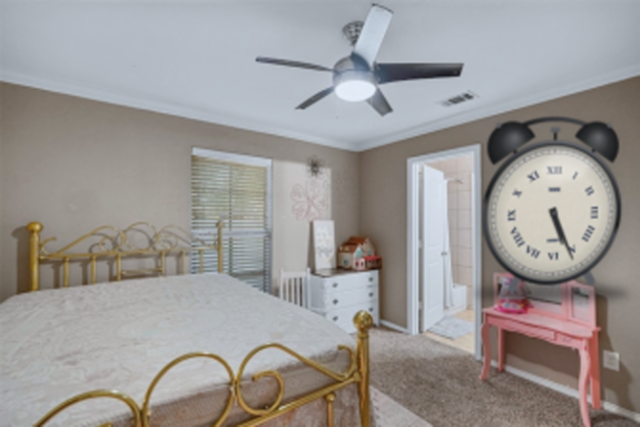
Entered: 5 h 26 min
